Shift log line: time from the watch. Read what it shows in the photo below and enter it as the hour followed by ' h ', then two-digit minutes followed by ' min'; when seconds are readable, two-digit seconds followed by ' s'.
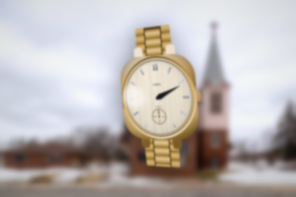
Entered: 2 h 11 min
